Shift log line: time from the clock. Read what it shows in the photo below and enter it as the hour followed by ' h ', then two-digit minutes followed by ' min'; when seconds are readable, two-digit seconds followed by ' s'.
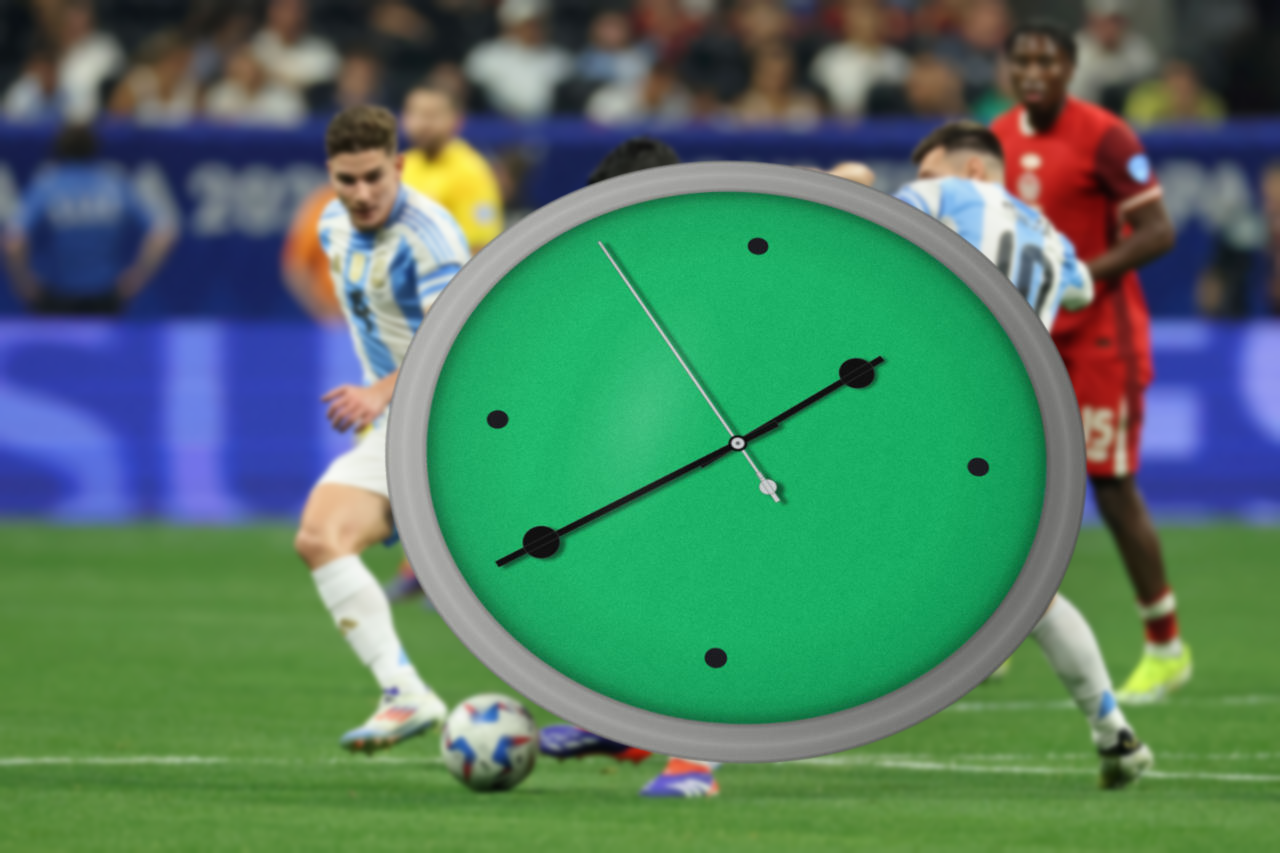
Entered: 1 h 38 min 54 s
